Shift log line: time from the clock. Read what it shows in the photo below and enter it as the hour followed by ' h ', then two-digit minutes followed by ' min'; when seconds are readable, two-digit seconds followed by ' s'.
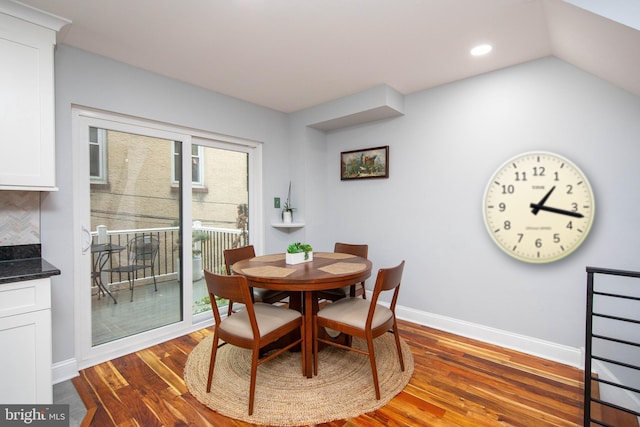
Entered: 1 h 17 min
